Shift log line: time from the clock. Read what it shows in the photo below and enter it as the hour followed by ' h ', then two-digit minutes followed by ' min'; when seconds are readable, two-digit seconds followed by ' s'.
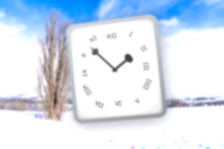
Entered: 1 h 53 min
